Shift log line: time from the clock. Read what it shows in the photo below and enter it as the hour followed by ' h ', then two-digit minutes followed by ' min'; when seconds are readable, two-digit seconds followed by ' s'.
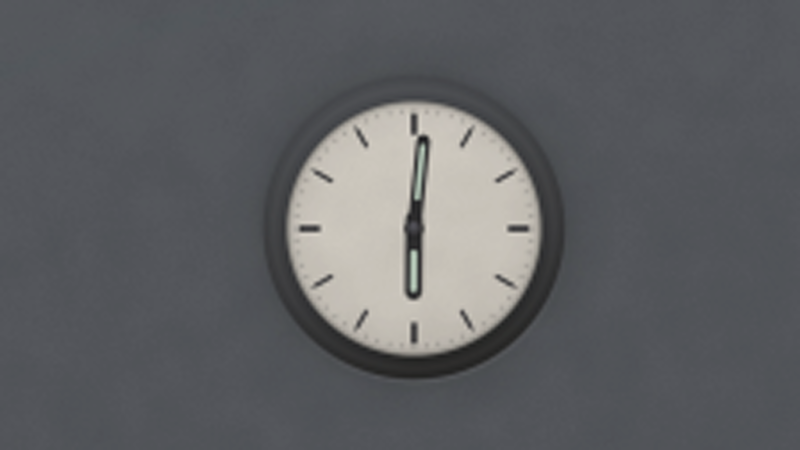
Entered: 6 h 01 min
